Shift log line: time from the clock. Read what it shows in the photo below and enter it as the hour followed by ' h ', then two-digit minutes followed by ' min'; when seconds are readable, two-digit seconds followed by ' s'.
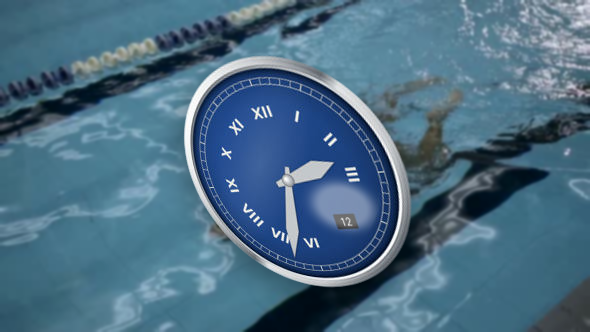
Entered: 2 h 33 min
